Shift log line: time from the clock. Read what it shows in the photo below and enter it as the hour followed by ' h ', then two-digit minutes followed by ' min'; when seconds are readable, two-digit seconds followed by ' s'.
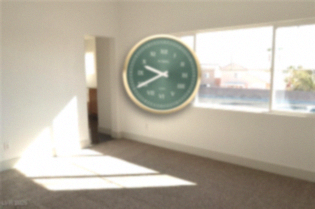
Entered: 9 h 40 min
